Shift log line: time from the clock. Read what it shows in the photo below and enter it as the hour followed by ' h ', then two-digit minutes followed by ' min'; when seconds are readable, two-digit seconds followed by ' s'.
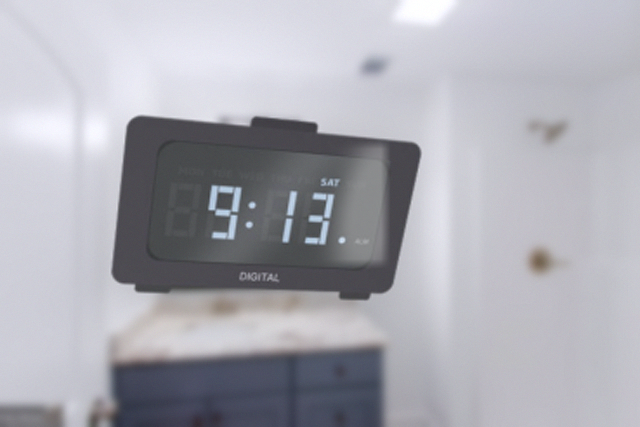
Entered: 9 h 13 min
